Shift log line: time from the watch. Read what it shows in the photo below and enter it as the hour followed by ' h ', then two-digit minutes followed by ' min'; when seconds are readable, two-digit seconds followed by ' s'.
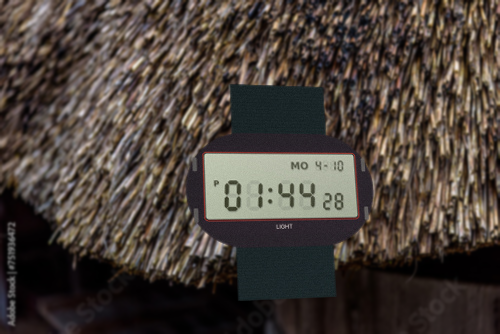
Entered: 1 h 44 min 28 s
